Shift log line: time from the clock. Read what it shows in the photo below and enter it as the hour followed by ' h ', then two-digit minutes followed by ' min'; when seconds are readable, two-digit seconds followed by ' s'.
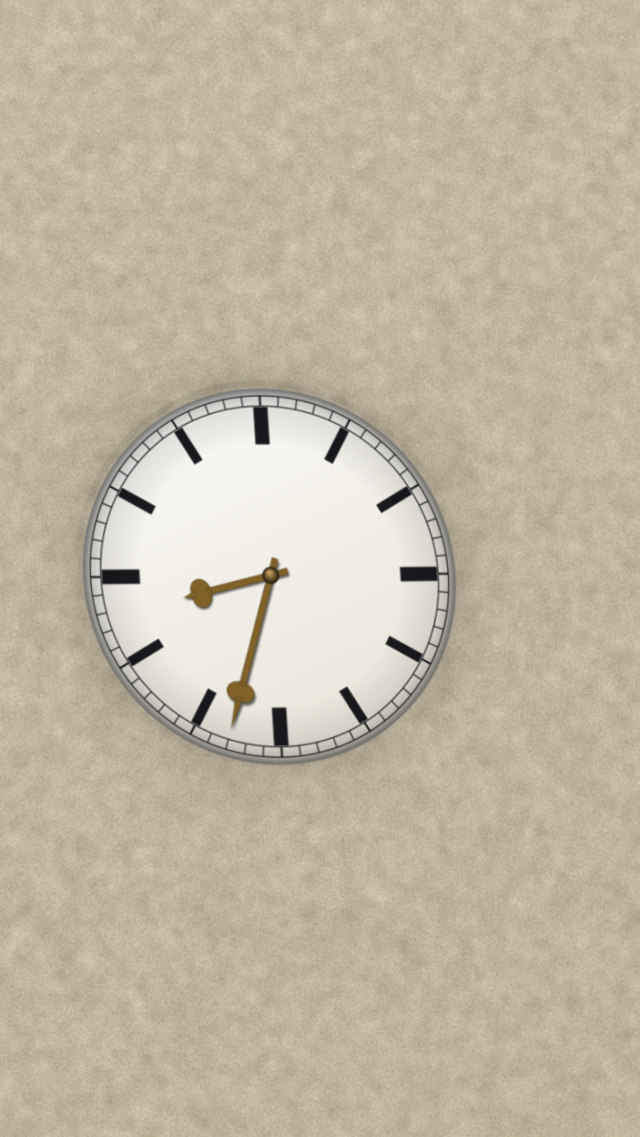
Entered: 8 h 33 min
